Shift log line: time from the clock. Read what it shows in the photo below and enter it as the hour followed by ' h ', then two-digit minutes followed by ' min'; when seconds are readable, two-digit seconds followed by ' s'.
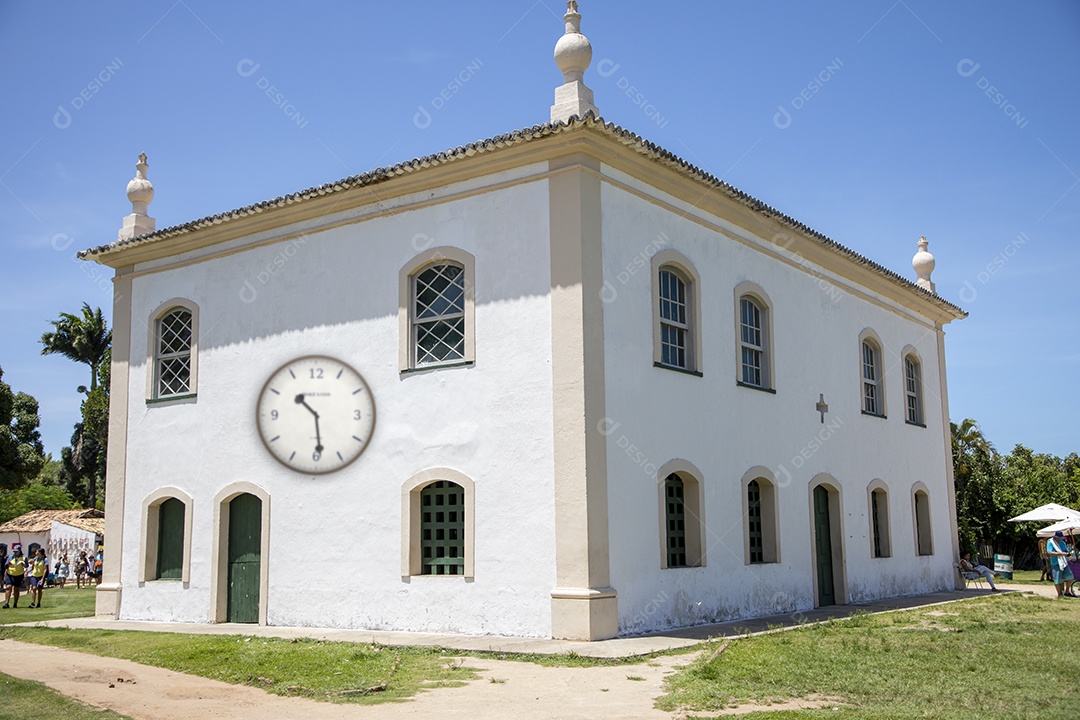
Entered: 10 h 29 min
